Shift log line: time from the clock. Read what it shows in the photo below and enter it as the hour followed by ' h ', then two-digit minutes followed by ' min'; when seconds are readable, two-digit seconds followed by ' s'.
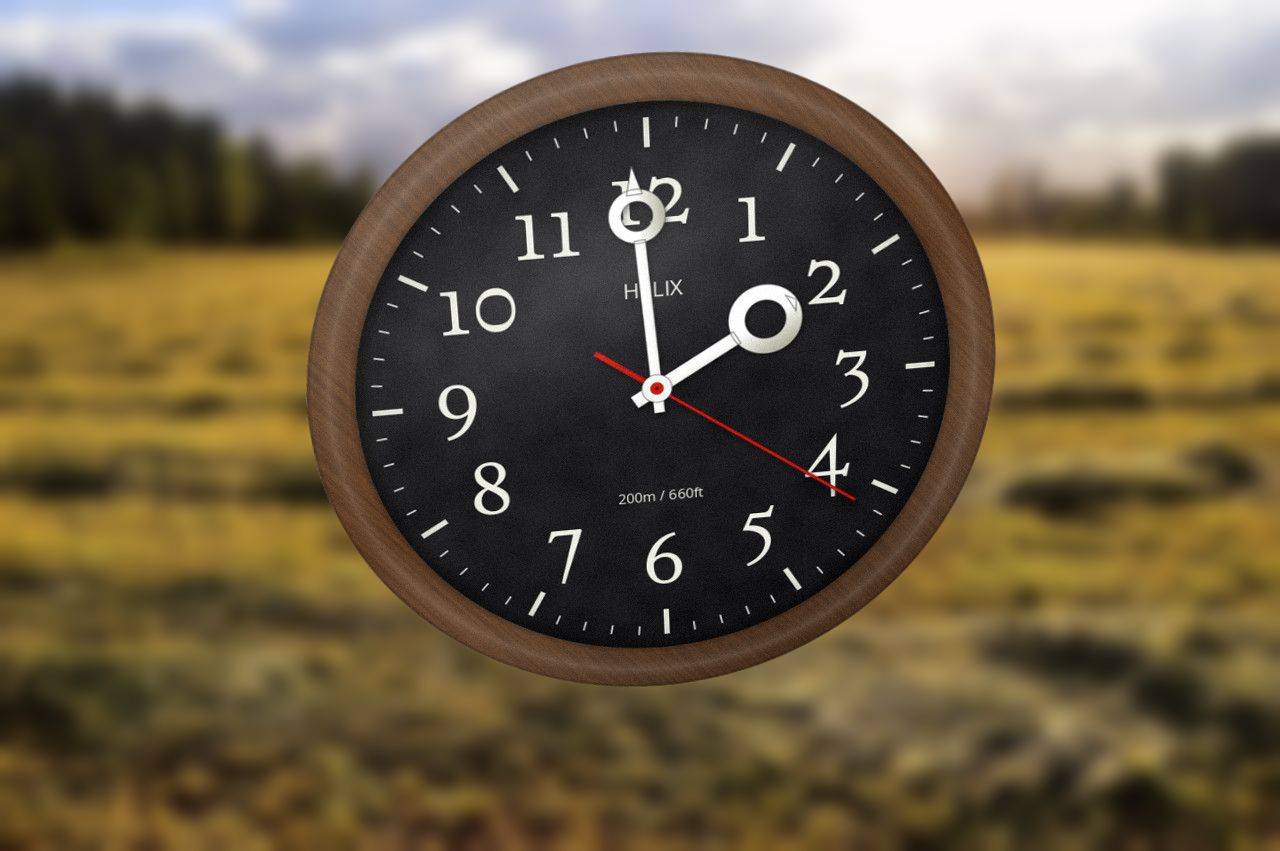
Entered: 1 h 59 min 21 s
